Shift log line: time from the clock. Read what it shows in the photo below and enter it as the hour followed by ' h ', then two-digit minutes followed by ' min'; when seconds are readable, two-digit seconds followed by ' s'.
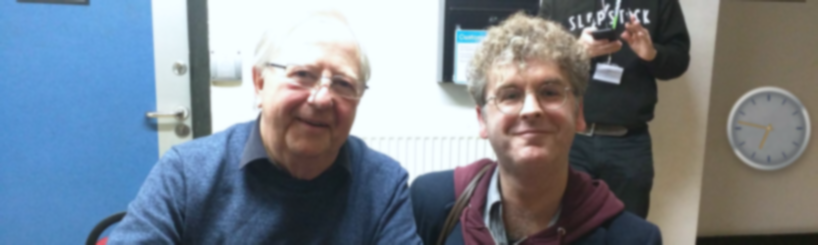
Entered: 6 h 47 min
